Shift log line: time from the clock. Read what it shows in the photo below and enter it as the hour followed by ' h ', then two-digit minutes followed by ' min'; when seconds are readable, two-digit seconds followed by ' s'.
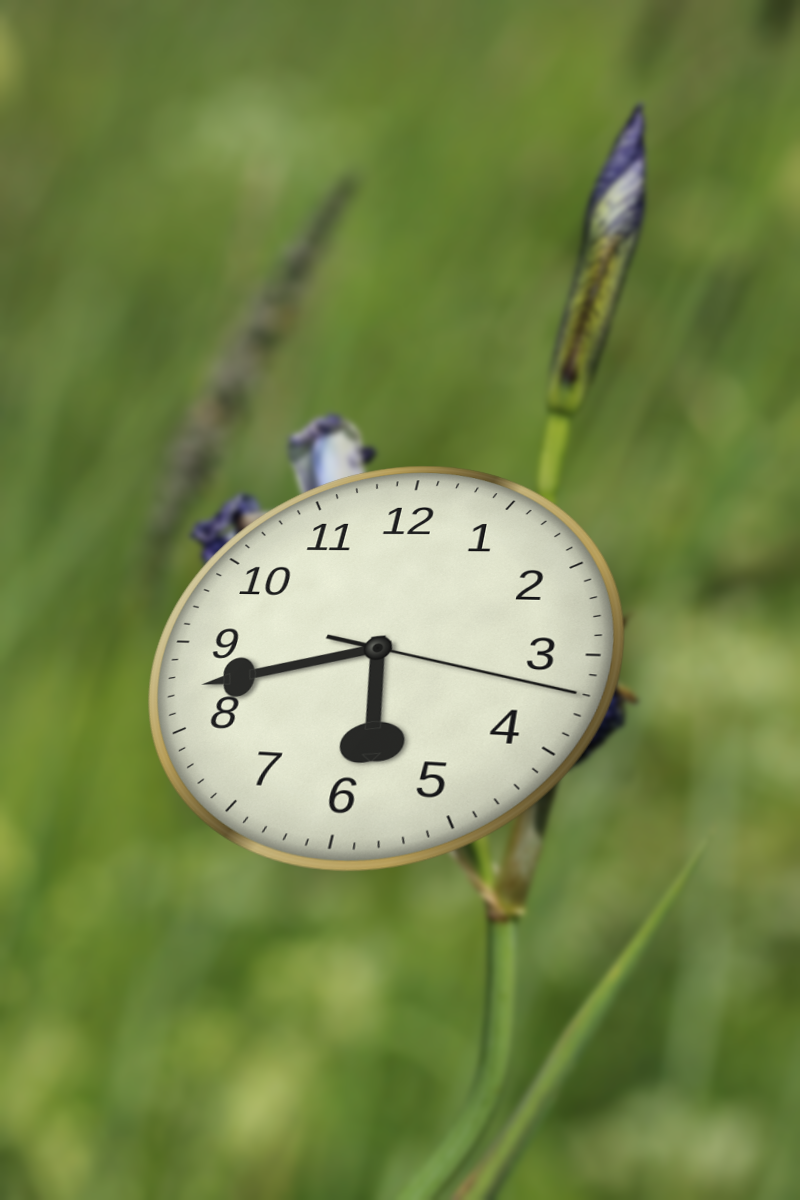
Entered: 5 h 42 min 17 s
